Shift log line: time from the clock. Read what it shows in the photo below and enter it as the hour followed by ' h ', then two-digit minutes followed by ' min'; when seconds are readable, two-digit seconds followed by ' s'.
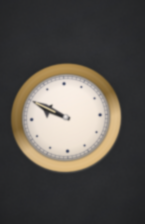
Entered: 9 h 50 min
